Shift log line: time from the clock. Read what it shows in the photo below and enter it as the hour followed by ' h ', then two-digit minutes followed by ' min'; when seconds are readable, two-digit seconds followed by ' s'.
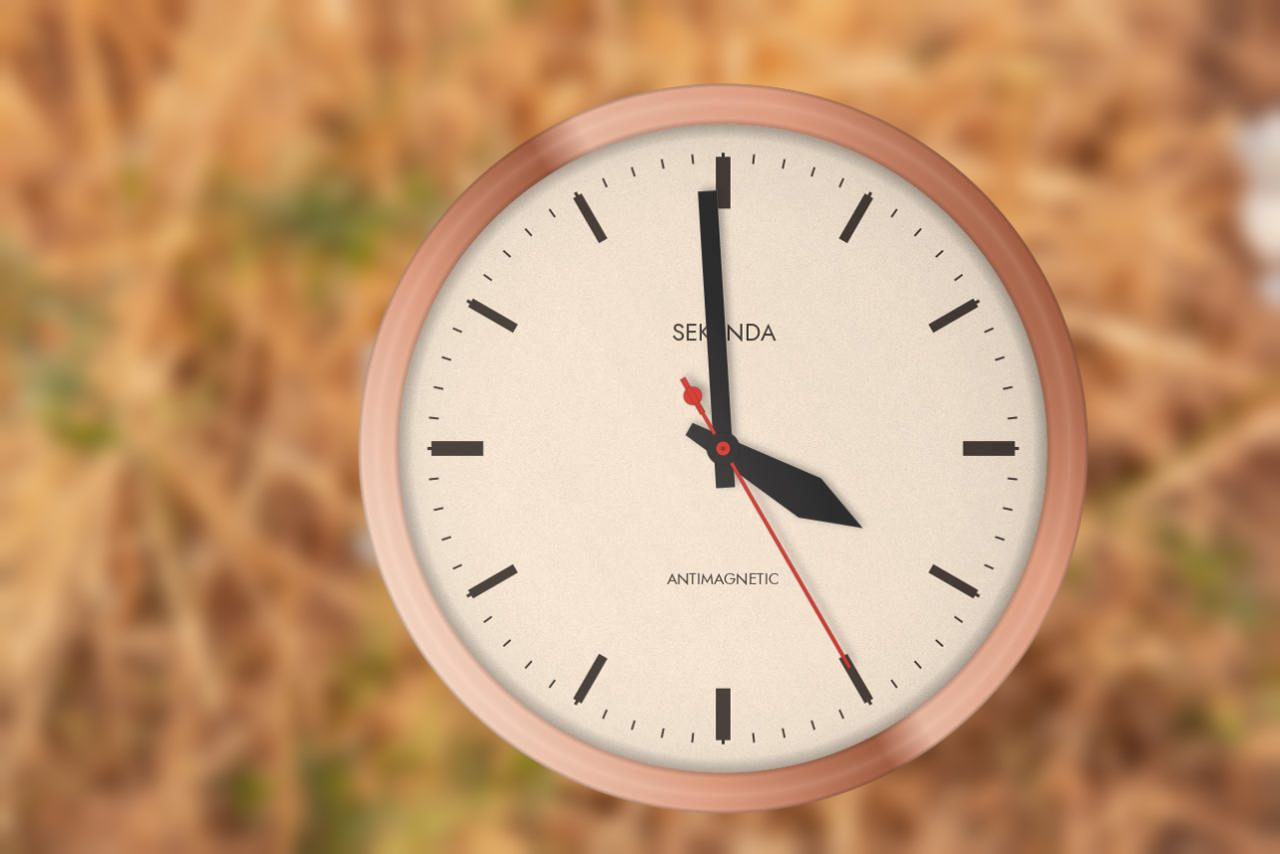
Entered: 3 h 59 min 25 s
